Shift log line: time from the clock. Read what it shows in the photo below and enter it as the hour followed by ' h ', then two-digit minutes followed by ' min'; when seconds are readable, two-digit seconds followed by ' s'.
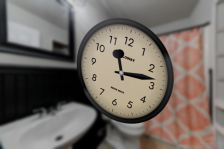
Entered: 11 h 13 min
